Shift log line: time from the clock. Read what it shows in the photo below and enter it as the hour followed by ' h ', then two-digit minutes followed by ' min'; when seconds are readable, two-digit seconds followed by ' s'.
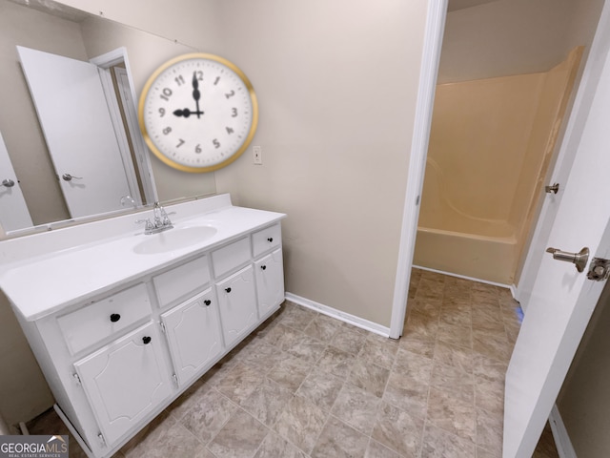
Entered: 8 h 59 min
